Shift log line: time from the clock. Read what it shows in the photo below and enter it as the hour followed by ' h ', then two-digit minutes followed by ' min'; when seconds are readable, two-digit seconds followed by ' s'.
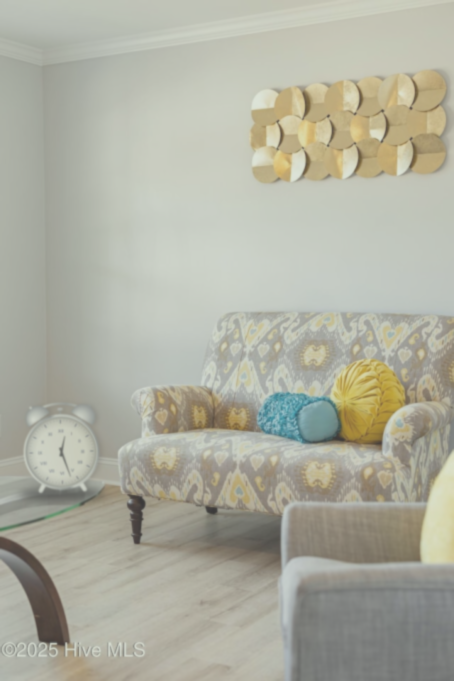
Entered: 12 h 27 min
